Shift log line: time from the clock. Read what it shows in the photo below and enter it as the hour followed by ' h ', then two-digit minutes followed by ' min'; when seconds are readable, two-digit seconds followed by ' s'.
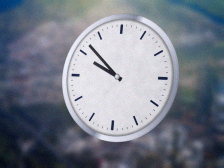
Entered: 9 h 52 min
